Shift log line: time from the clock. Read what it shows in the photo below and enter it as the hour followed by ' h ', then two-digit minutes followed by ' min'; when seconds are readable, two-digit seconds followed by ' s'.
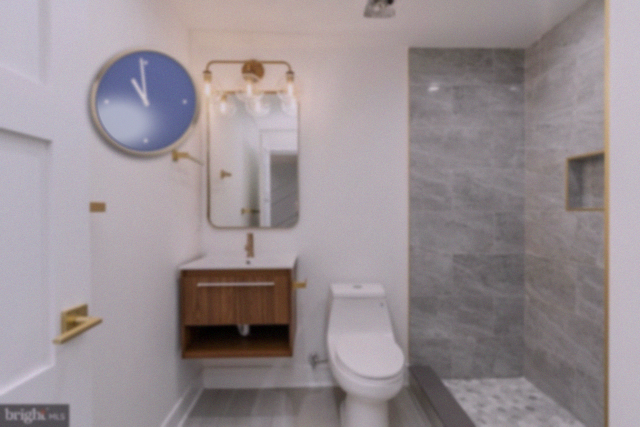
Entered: 10 h 59 min
